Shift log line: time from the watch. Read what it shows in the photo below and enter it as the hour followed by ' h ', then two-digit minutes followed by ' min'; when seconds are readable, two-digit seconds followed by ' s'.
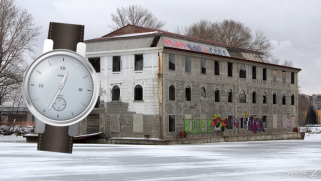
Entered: 12 h 34 min
